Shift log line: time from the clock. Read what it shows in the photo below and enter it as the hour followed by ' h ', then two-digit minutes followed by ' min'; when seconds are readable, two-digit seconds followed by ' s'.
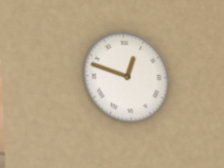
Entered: 12 h 48 min
